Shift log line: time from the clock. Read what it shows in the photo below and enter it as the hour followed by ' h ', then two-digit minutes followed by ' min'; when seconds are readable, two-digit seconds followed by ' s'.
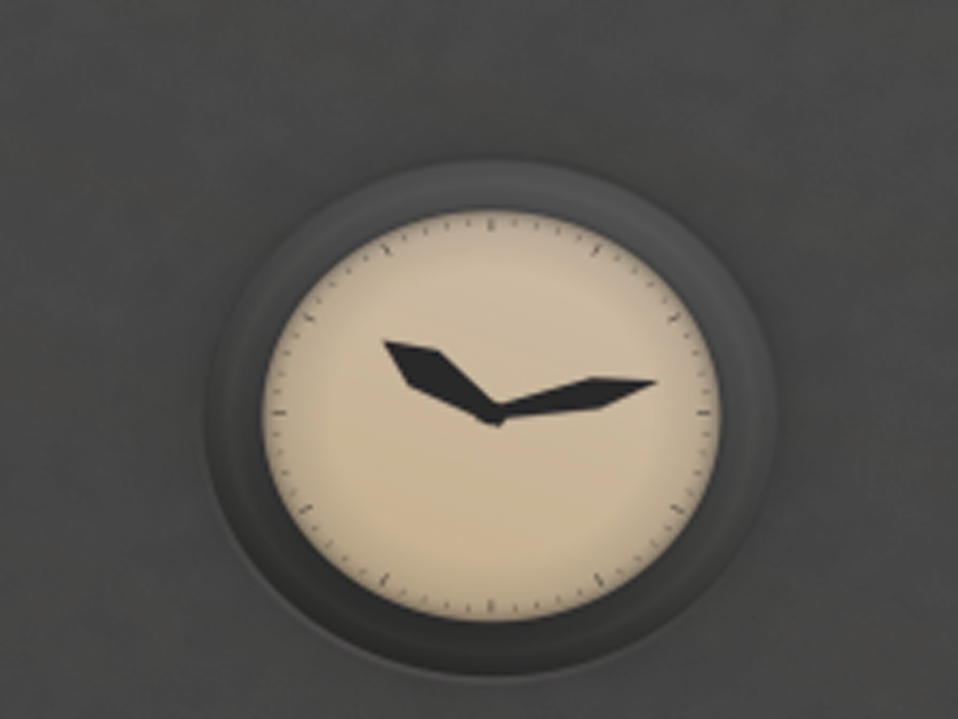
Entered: 10 h 13 min
